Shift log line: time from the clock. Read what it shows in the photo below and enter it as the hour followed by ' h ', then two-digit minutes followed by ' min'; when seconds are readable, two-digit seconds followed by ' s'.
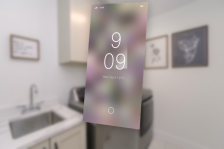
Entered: 9 h 09 min
